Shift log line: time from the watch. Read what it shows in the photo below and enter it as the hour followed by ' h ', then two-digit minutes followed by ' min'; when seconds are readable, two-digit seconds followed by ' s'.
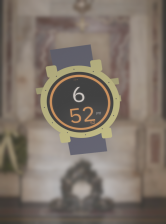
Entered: 6 h 52 min
